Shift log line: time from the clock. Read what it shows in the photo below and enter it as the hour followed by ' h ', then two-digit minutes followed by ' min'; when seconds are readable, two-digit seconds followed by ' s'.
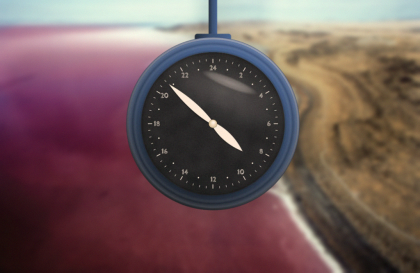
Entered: 8 h 52 min
